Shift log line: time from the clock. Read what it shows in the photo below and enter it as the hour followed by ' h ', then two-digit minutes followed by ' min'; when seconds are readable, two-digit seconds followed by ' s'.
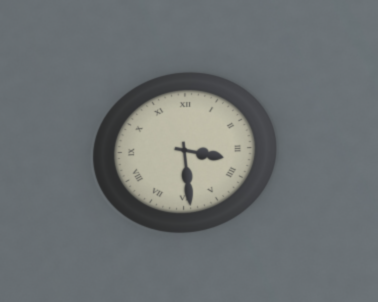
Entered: 3 h 29 min
